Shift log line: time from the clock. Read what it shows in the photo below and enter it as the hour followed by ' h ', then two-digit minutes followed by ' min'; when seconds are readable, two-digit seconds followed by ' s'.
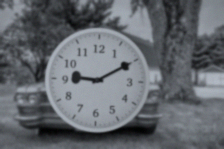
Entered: 9 h 10 min
